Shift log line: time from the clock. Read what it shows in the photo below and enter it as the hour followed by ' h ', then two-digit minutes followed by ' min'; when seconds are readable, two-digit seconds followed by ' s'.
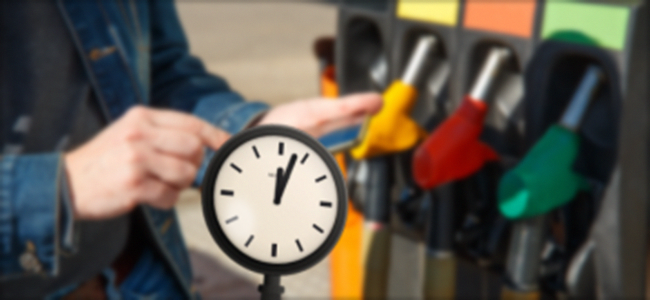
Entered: 12 h 03 min
